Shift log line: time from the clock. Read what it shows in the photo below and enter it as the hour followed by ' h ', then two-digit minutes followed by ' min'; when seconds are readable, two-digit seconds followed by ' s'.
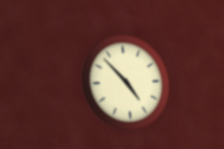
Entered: 4 h 53 min
